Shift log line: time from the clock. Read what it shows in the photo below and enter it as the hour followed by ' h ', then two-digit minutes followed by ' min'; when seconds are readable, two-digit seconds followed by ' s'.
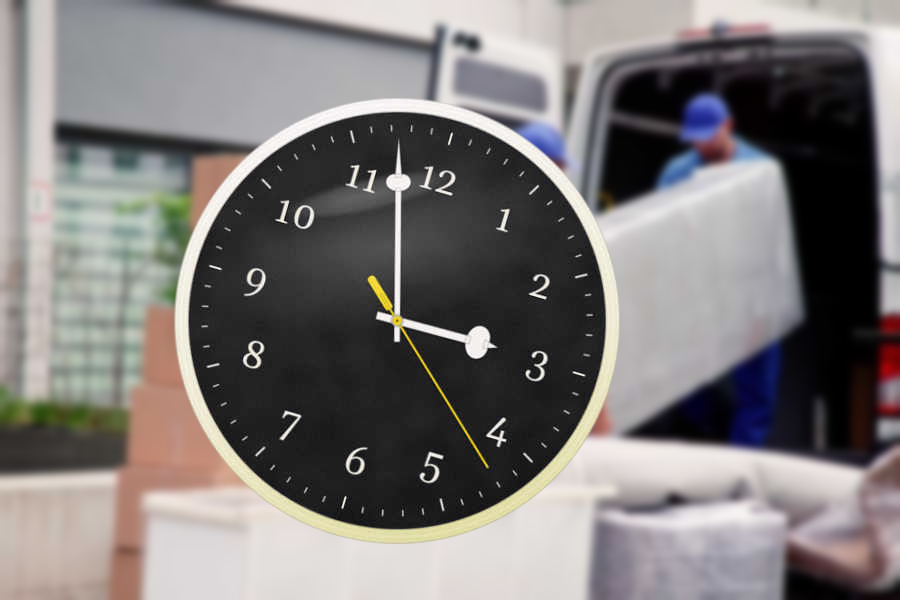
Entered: 2 h 57 min 22 s
